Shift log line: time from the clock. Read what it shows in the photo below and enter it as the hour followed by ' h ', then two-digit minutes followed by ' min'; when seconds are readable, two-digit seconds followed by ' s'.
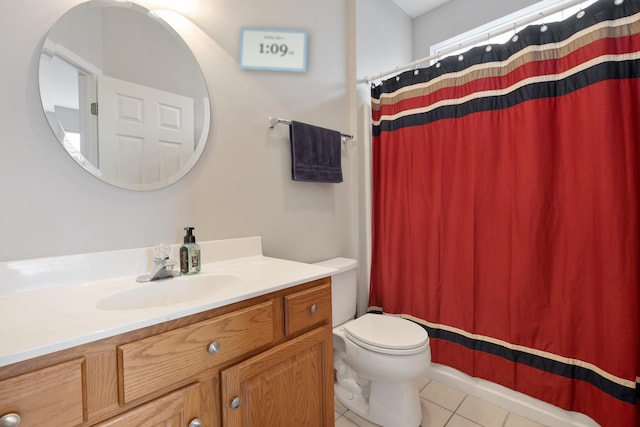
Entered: 1 h 09 min
